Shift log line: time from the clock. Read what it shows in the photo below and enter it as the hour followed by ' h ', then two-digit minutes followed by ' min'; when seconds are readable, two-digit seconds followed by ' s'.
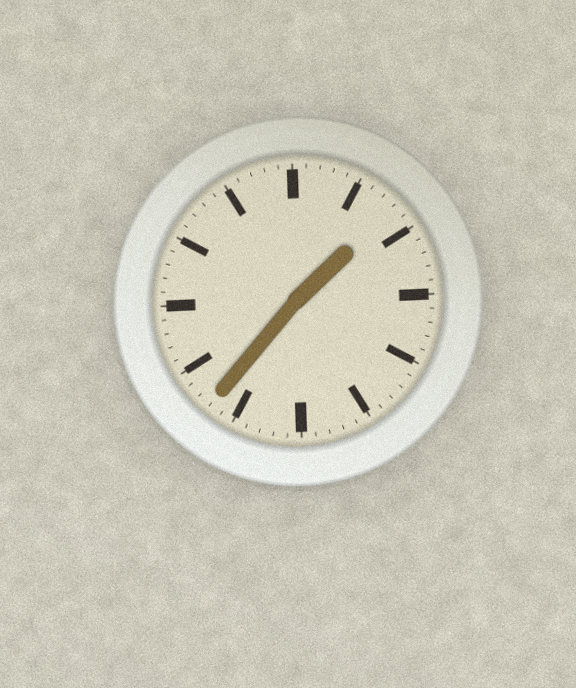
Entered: 1 h 37 min
